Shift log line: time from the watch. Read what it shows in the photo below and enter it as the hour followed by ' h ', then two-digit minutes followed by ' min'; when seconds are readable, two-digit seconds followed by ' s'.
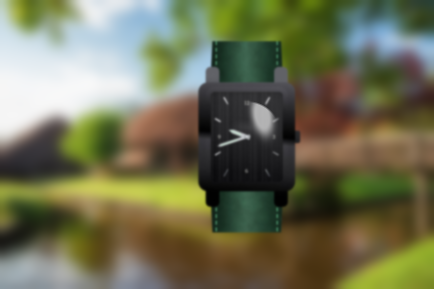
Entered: 9 h 42 min
